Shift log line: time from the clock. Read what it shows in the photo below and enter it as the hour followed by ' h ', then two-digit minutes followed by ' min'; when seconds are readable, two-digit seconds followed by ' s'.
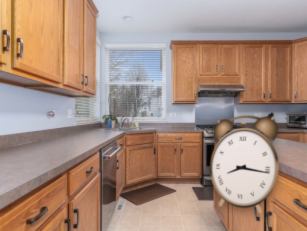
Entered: 8 h 16 min
